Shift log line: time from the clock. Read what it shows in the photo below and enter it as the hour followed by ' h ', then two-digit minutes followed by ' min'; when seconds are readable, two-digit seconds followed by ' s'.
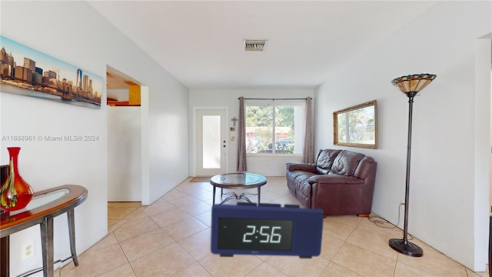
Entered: 2 h 56 min
